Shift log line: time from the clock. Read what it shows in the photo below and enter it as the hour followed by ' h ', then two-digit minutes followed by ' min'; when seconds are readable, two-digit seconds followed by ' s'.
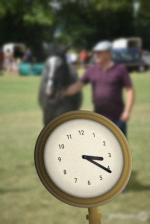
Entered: 3 h 21 min
